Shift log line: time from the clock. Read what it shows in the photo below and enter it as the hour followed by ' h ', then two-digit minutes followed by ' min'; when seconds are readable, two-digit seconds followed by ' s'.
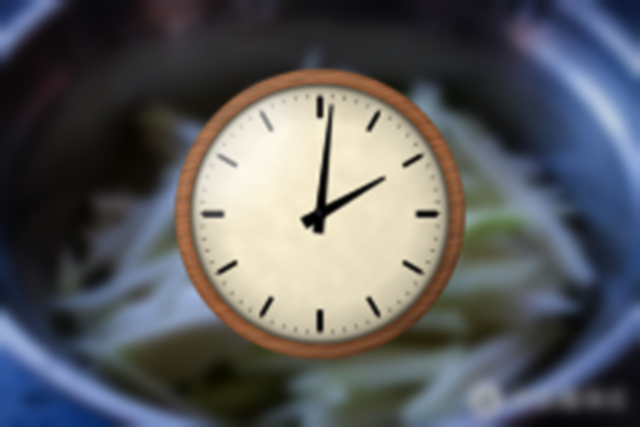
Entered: 2 h 01 min
